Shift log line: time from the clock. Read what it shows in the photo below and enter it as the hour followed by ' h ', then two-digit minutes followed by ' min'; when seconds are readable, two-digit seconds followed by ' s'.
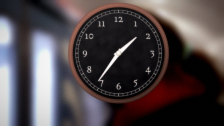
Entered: 1 h 36 min
